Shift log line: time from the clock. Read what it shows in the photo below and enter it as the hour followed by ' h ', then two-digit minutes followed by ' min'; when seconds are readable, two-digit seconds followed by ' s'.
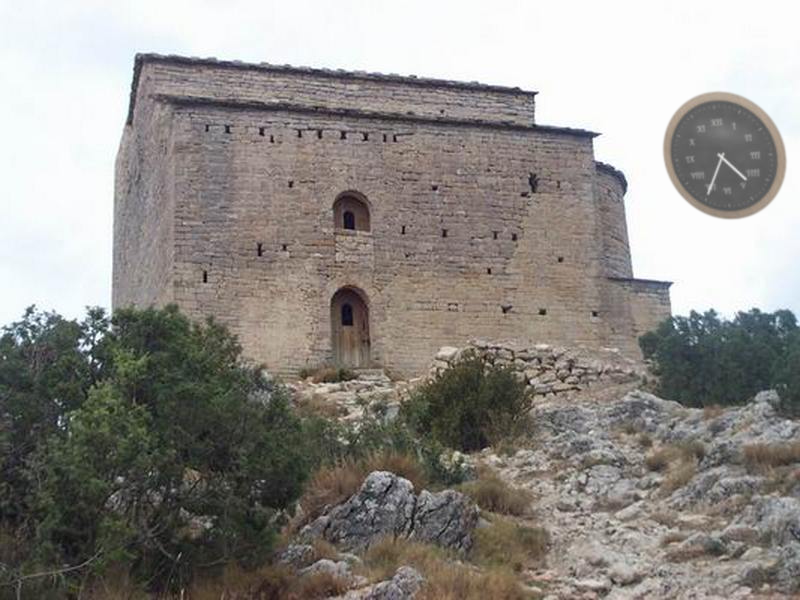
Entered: 4 h 35 min
